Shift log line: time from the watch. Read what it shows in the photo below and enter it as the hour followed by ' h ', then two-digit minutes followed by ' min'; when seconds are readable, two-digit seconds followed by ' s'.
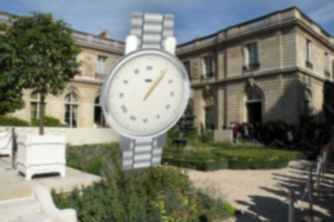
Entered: 1 h 06 min
